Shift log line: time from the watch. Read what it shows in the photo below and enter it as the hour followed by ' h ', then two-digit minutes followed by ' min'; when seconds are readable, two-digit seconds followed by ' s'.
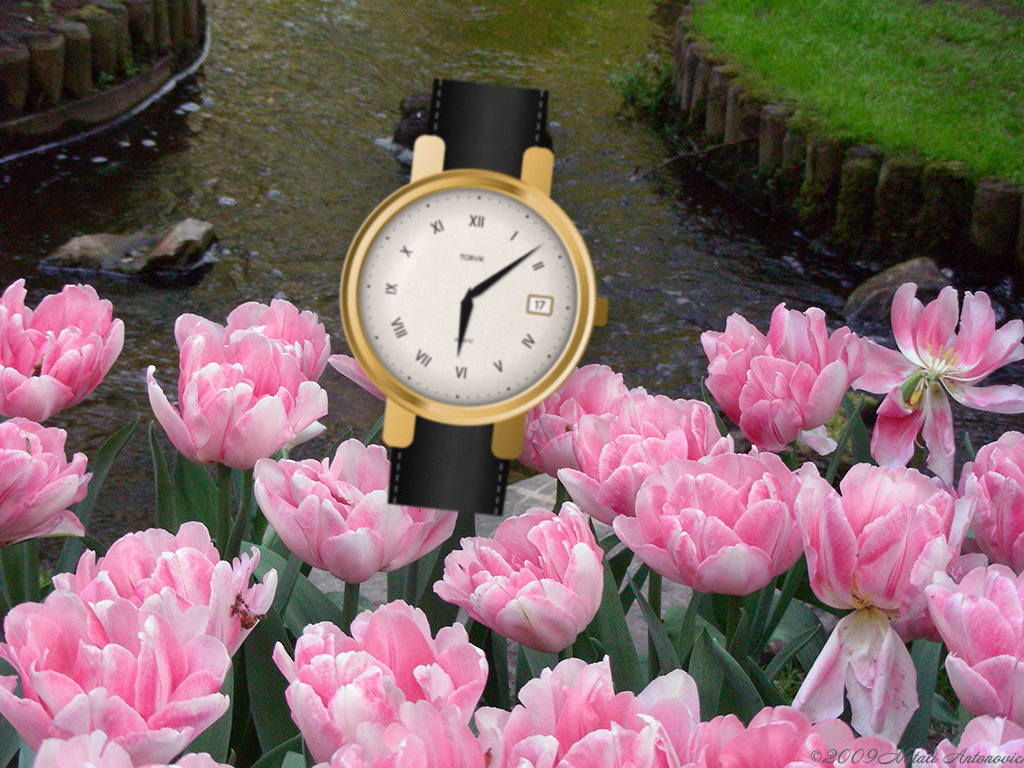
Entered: 6 h 08 min
